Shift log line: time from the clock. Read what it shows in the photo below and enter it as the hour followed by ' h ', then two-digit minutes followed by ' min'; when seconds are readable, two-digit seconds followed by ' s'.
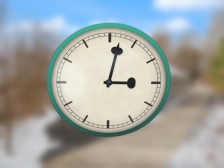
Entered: 3 h 02 min
